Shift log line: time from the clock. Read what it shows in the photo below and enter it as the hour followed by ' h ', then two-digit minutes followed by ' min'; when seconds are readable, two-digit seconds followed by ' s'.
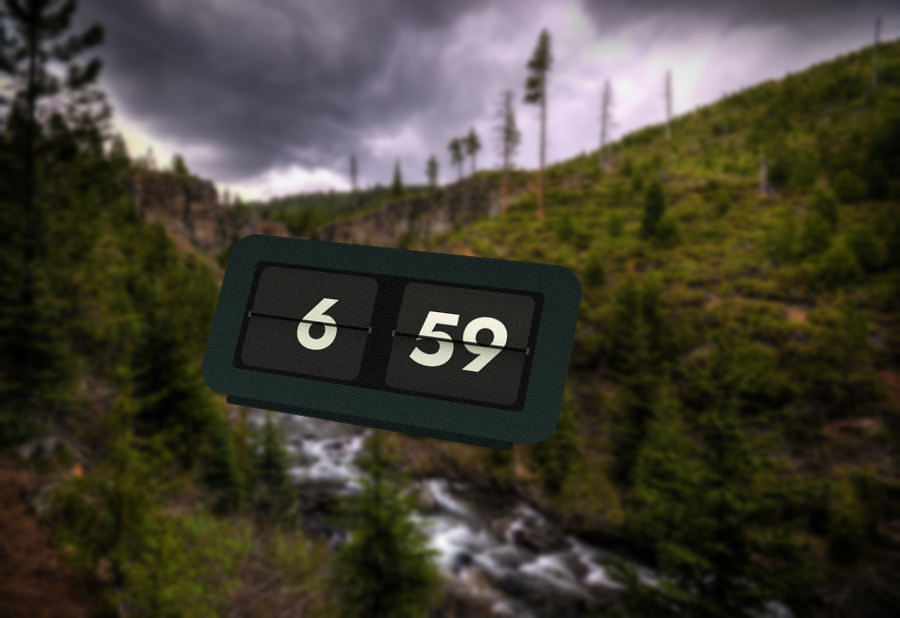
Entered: 6 h 59 min
